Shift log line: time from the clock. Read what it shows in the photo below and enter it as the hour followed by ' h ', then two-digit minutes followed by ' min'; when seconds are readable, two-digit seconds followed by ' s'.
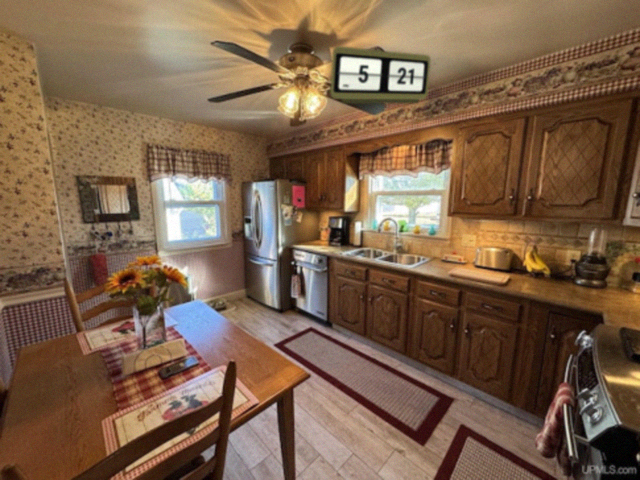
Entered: 5 h 21 min
